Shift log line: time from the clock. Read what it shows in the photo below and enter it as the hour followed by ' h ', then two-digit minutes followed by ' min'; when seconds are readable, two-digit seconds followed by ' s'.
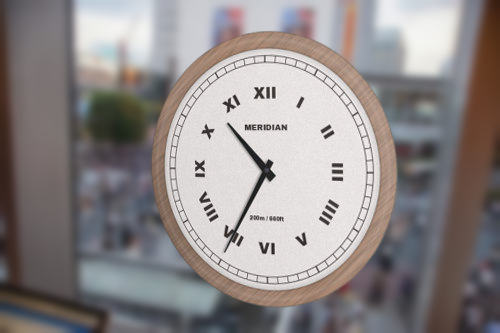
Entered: 10 h 35 min
